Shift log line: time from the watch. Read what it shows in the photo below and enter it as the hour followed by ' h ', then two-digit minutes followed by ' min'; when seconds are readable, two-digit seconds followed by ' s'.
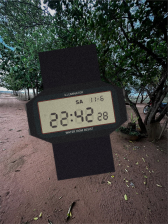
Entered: 22 h 42 min 28 s
